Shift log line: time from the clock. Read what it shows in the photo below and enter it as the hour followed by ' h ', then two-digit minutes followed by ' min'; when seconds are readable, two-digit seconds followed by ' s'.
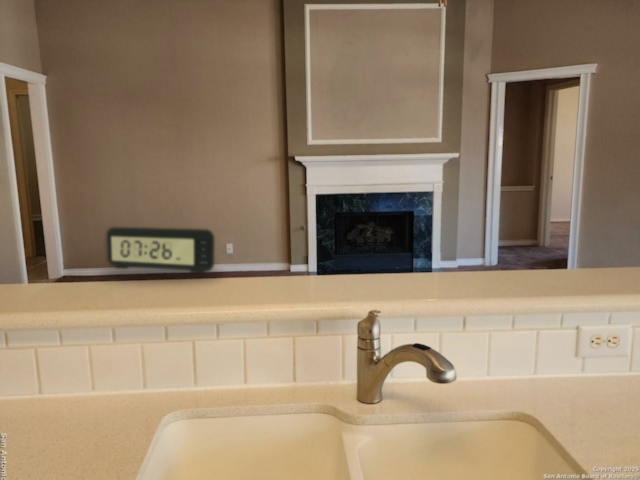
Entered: 7 h 26 min
